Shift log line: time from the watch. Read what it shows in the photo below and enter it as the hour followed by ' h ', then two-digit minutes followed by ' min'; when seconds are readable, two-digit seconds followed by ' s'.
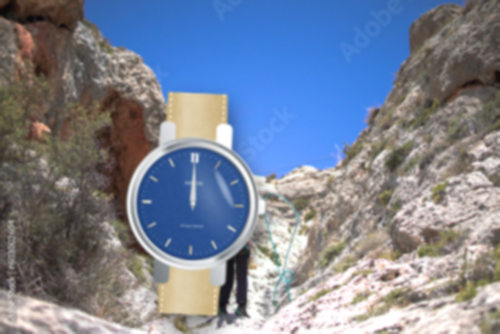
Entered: 12 h 00 min
